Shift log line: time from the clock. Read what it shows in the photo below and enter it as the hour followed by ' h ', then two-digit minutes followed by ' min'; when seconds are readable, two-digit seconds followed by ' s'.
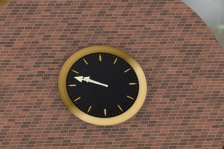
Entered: 9 h 48 min
